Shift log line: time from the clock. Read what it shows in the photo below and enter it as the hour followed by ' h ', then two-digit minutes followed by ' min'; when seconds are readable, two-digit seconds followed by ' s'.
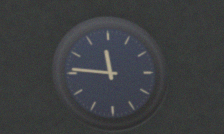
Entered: 11 h 46 min
